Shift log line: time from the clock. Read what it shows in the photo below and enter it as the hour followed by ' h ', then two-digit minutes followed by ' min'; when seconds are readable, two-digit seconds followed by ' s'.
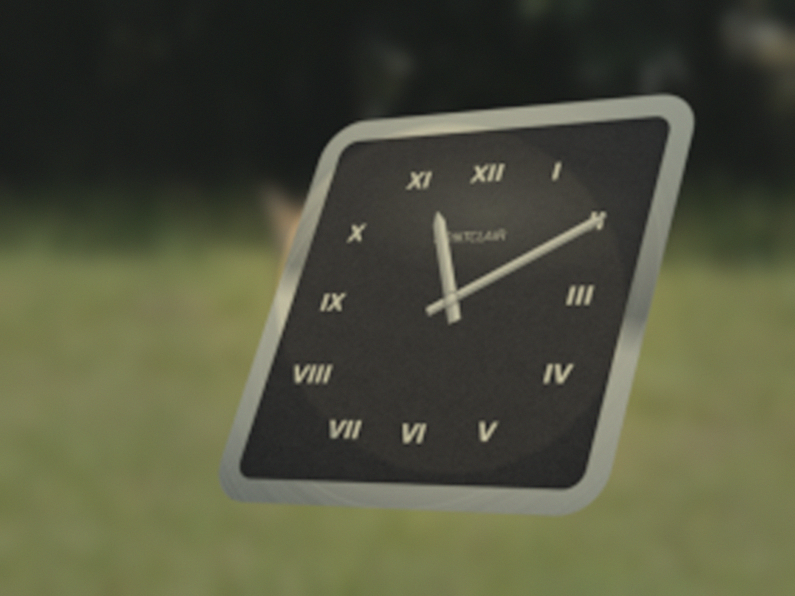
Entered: 11 h 10 min
